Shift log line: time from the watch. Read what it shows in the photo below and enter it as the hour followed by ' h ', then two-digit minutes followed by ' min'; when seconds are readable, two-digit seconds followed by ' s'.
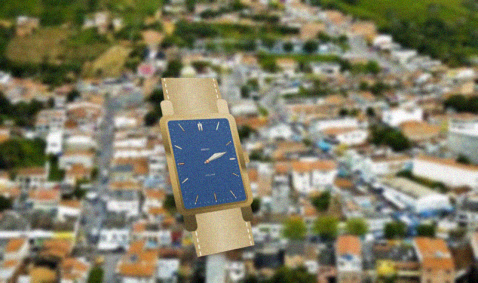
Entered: 2 h 12 min
